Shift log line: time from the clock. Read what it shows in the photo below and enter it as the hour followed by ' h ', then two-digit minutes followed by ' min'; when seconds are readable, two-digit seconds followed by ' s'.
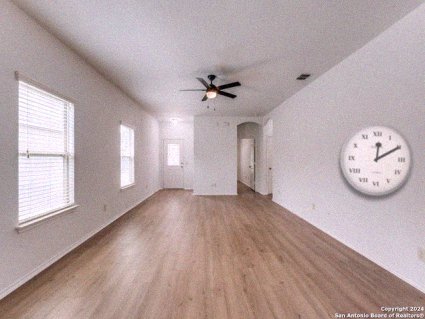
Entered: 12 h 10 min
